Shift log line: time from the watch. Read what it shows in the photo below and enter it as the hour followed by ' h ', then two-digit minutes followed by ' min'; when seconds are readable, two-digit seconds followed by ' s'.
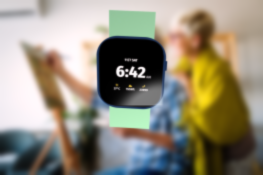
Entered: 6 h 42 min
